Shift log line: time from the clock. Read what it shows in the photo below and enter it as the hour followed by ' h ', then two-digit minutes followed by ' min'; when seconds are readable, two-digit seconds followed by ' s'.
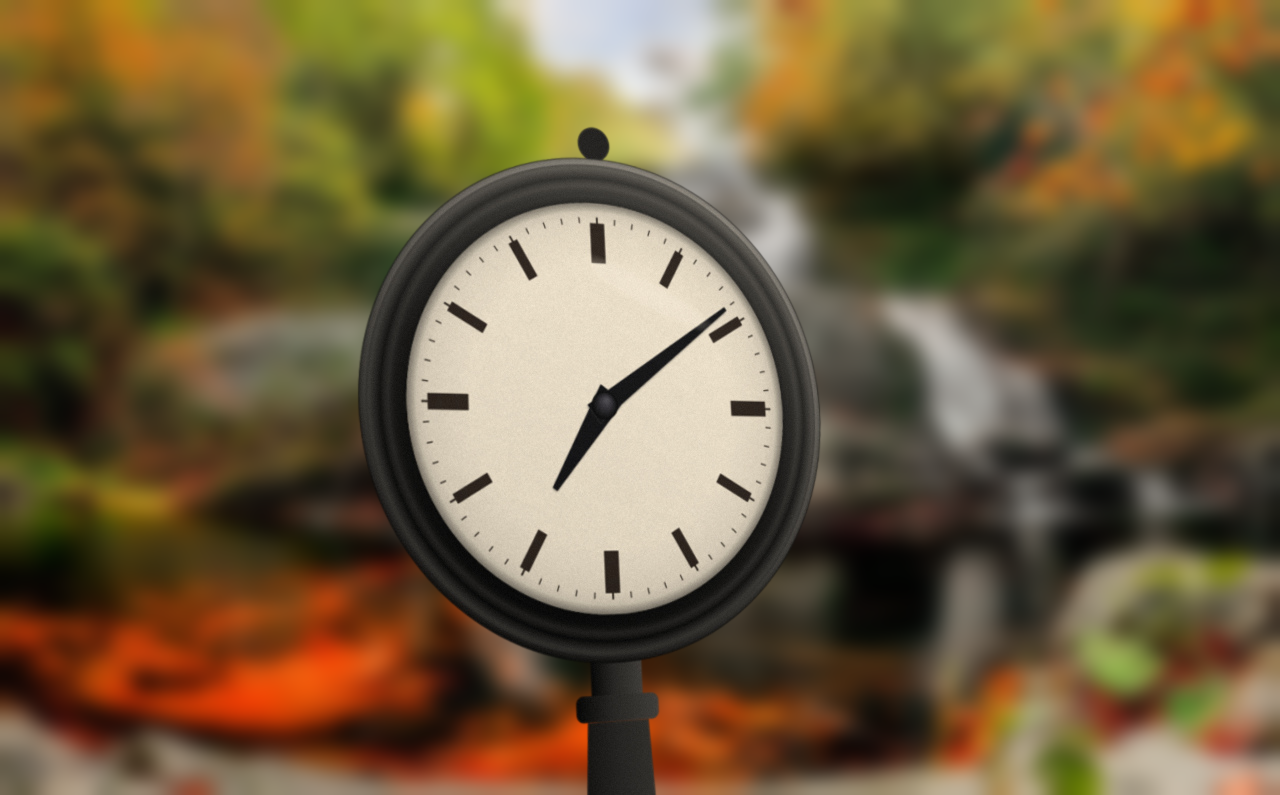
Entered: 7 h 09 min
